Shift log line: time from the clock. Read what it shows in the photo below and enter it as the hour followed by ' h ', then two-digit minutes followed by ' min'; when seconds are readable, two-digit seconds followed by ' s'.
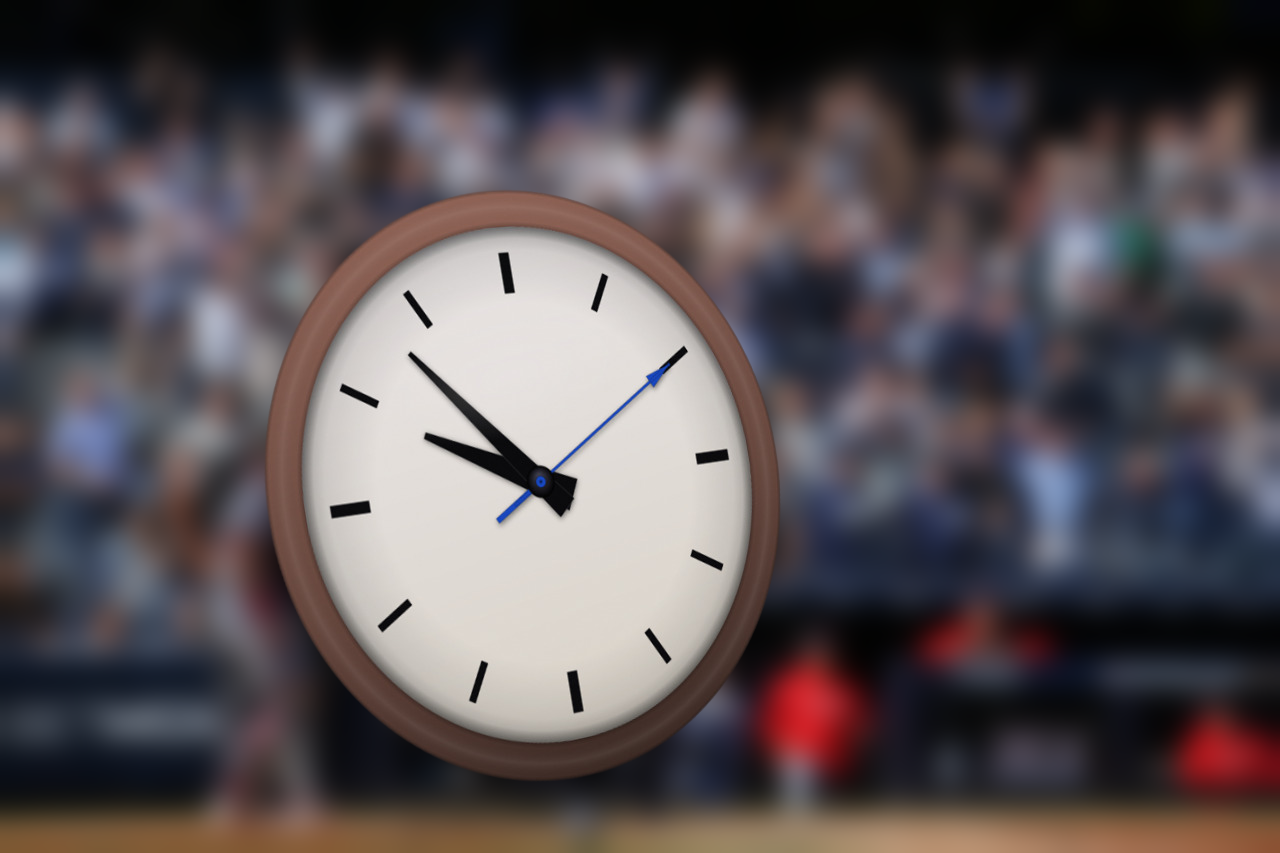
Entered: 9 h 53 min 10 s
